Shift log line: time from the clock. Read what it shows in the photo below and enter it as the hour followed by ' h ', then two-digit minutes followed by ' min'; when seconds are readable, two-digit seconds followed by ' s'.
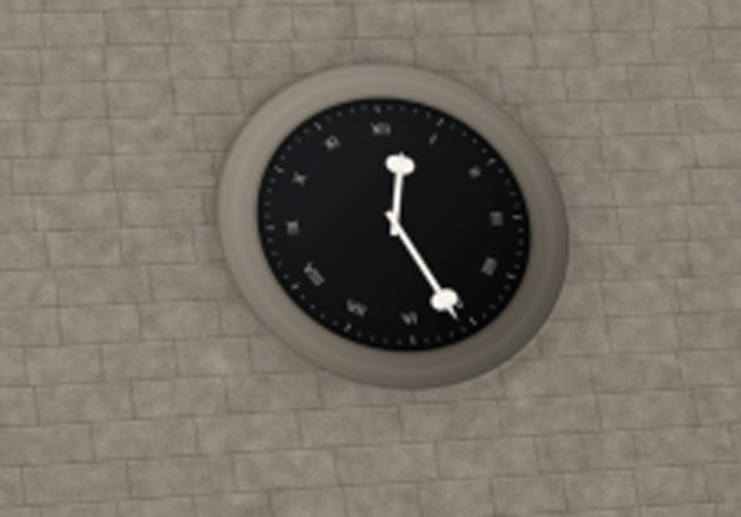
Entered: 12 h 26 min
